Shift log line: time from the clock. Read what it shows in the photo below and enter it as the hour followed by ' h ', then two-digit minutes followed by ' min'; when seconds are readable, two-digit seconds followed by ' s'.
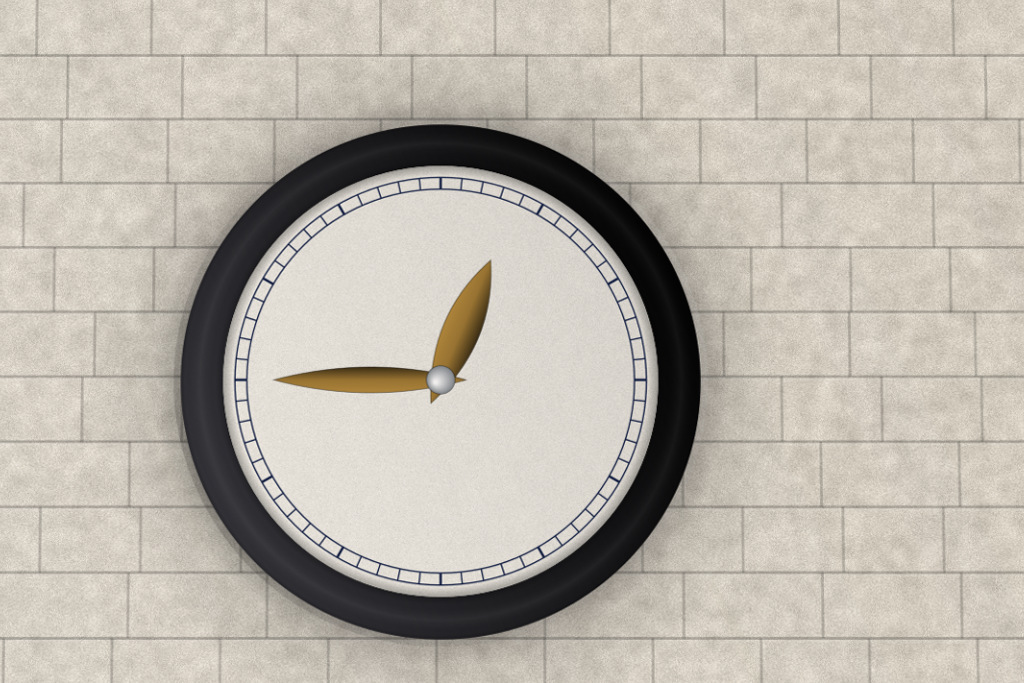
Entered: 12 h 45 min
